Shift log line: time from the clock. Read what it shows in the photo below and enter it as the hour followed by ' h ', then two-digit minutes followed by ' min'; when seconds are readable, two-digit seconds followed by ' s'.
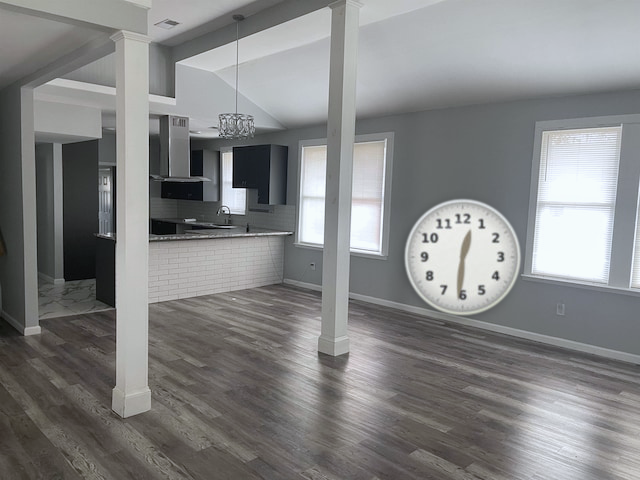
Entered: 12 h 31 min
